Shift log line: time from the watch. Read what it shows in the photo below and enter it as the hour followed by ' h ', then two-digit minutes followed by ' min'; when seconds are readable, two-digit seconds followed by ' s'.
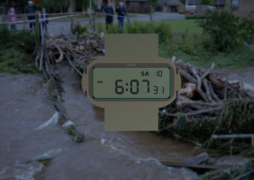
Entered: 6 h 07 min 31 s
